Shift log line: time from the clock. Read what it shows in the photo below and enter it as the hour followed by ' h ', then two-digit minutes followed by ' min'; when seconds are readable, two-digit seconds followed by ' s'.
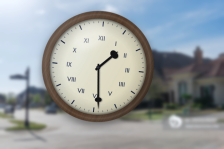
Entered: 1 h 29 min
